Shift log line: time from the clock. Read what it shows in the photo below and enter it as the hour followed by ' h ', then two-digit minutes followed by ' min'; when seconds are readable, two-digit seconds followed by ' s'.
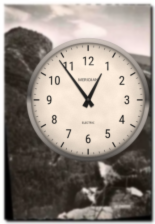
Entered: 12 h 54 min
